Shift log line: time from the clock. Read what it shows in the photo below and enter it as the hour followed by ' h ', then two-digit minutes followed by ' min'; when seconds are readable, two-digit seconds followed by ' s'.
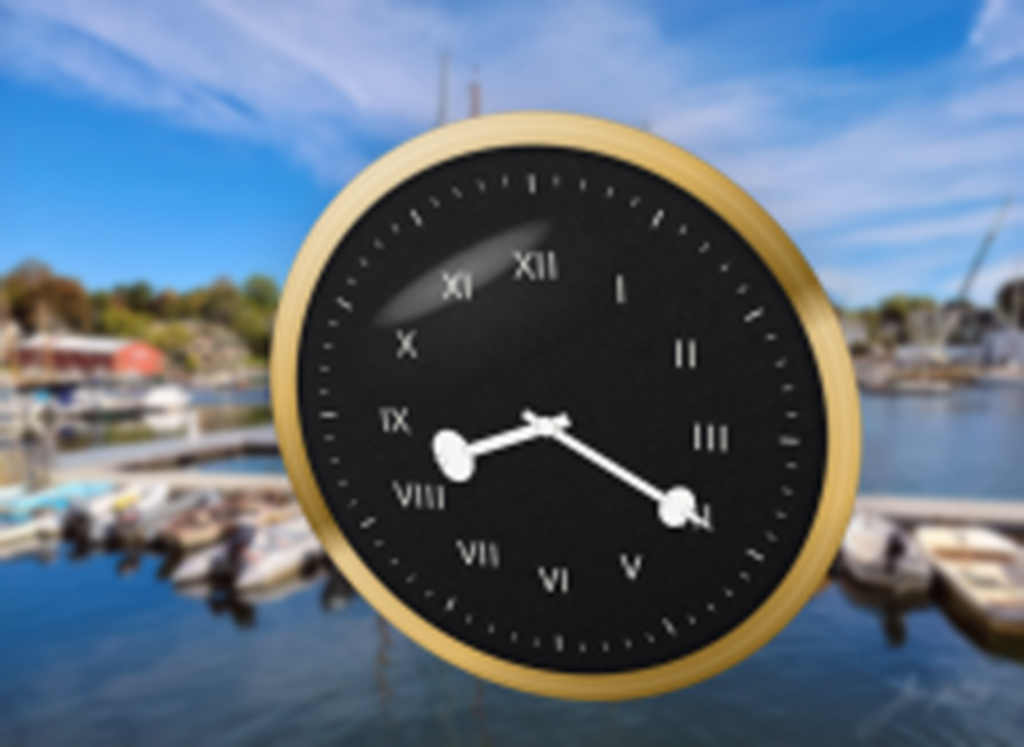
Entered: 8 h 20 min
